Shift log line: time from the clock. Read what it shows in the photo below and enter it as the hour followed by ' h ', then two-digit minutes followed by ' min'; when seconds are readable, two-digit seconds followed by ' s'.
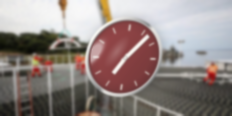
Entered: 7 h 07 min
